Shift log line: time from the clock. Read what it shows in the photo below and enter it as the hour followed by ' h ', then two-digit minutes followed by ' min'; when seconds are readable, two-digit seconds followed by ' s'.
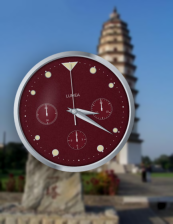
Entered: 3 h 21 min
